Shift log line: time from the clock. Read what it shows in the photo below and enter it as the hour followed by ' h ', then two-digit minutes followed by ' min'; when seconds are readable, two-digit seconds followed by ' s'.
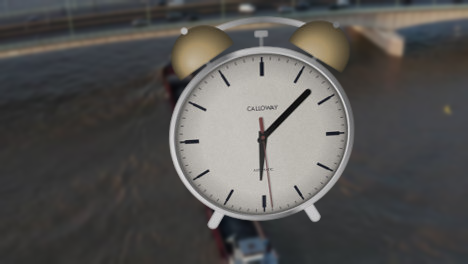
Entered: 6 h 07 min 29 s
